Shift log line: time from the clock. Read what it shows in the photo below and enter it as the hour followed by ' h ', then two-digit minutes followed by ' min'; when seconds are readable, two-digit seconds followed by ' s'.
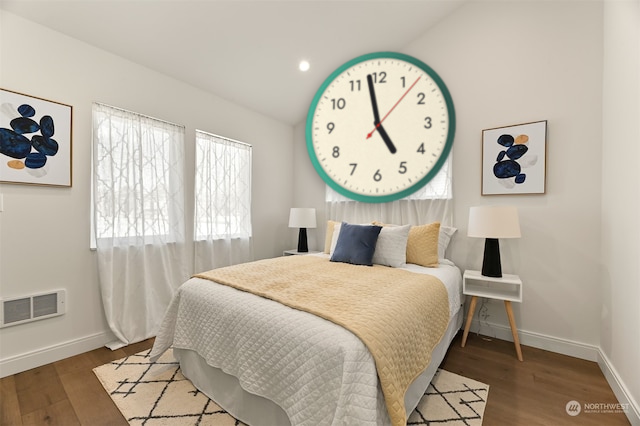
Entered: 4 h 58 min 07 s
